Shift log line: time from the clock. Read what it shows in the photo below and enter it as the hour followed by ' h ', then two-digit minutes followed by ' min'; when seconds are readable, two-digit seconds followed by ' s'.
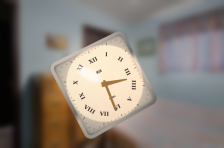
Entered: 3 h 31 min
